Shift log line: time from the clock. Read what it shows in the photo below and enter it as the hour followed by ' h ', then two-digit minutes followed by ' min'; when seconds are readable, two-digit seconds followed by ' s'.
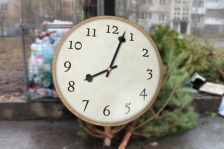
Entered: 8 h 03 min
